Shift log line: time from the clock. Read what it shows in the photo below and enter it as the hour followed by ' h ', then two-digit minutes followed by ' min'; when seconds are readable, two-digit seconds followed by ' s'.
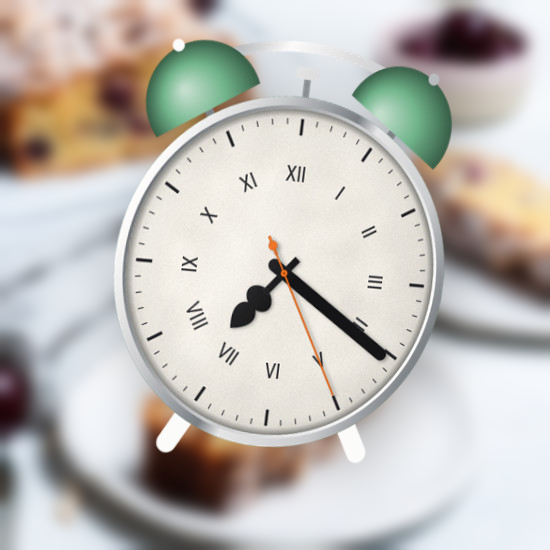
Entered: 7 h 20 min 25 s
